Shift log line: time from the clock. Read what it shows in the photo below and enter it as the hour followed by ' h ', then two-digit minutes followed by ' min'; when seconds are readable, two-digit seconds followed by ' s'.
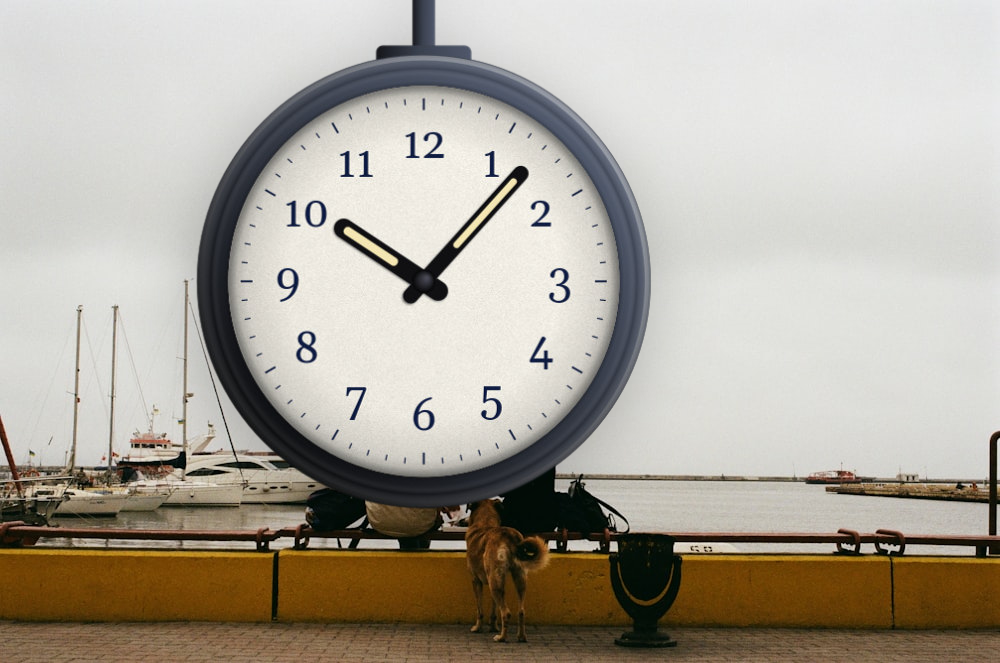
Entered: 10 h 07 min
